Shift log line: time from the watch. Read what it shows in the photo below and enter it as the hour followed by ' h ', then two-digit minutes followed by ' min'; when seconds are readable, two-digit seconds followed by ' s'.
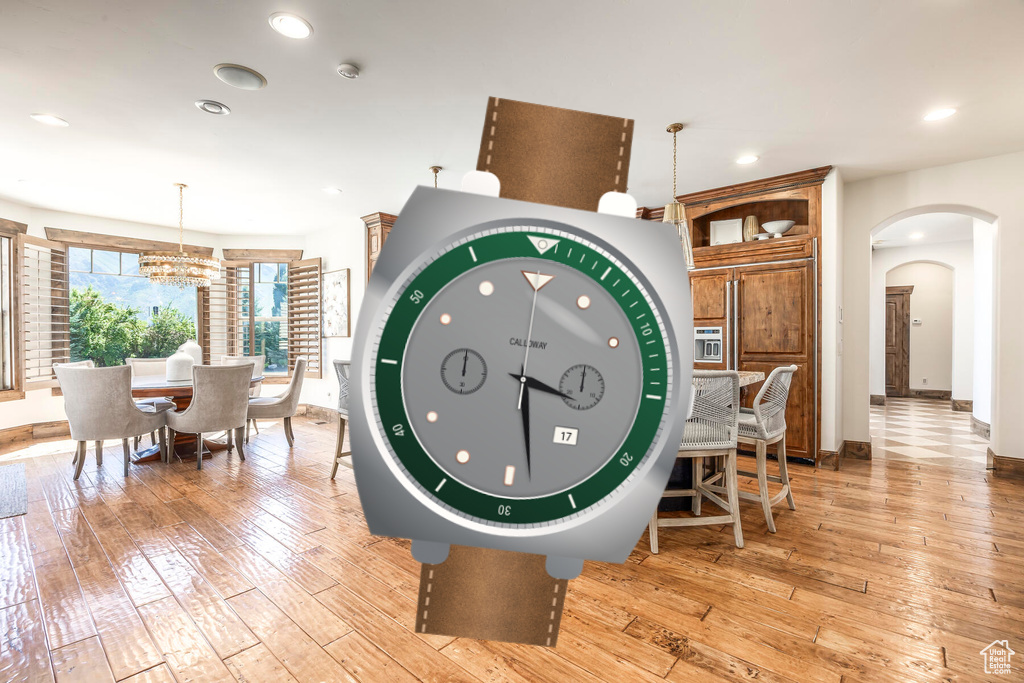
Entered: 3 h 28 min
